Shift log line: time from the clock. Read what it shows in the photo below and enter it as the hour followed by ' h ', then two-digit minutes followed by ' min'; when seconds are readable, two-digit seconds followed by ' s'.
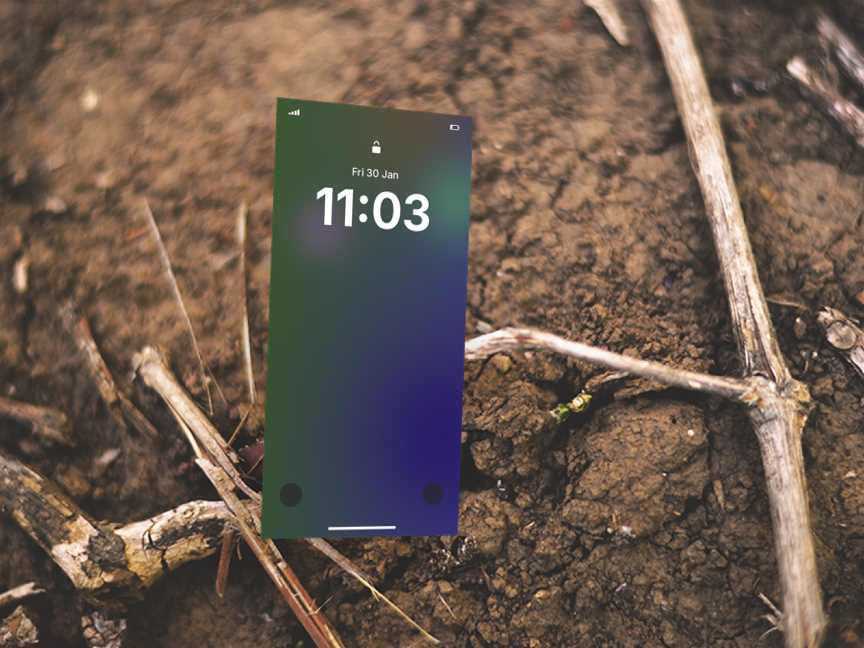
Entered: 11 h 03 min
